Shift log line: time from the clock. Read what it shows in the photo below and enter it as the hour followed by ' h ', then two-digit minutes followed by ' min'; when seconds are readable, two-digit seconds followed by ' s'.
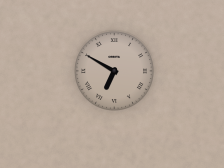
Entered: 6 h 50 min
